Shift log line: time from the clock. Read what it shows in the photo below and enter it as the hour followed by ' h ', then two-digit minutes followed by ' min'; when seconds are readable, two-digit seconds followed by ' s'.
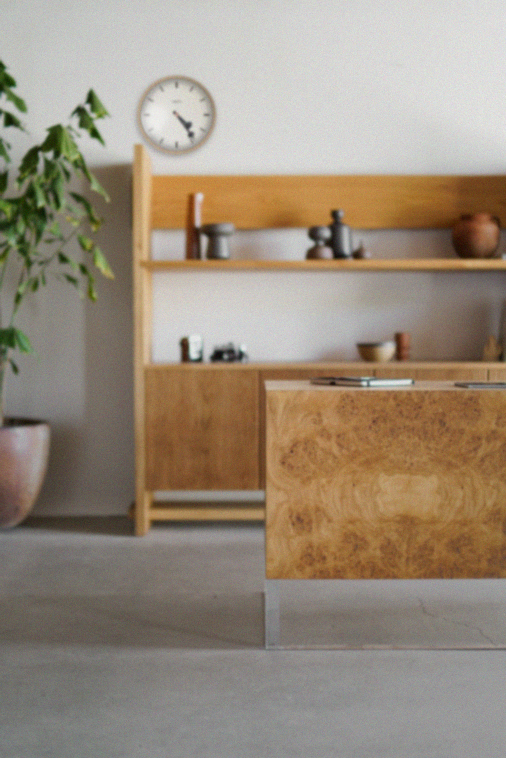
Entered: 4 h 24 min
